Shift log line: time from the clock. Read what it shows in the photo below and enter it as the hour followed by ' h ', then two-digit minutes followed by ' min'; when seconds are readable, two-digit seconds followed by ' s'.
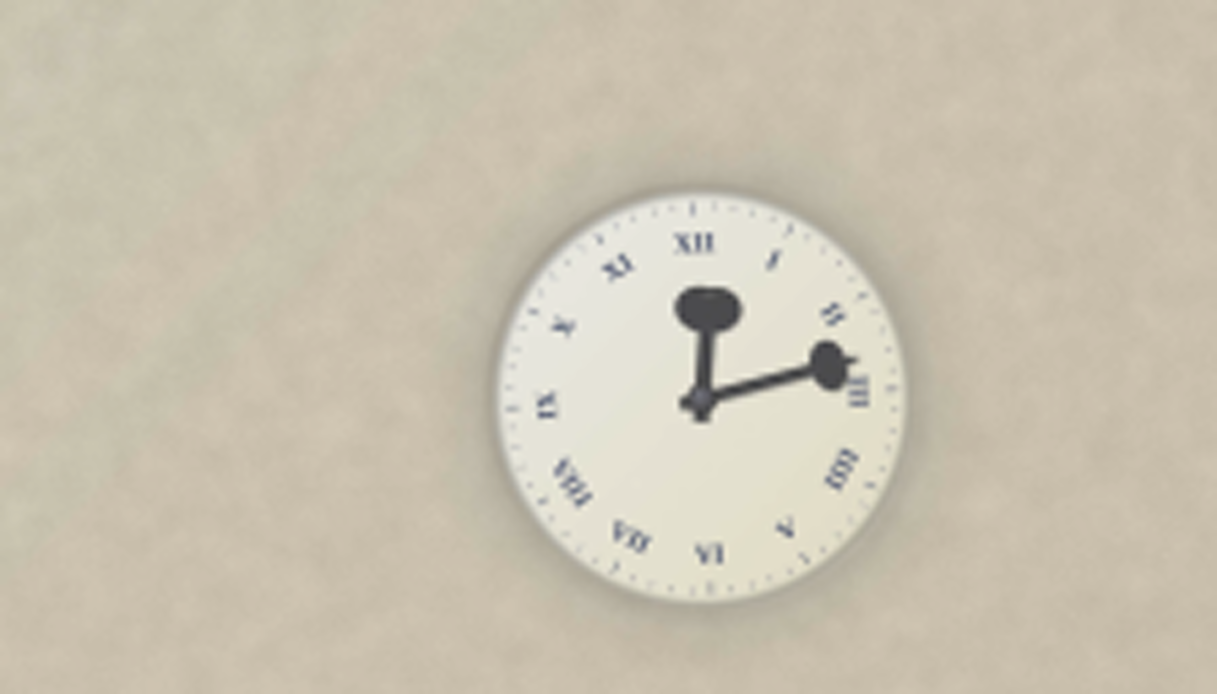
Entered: 12 h 13 min
